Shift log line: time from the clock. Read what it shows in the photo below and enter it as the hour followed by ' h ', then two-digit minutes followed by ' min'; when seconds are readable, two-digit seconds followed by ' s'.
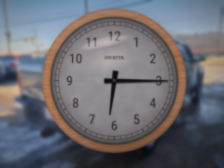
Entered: 6 h 15 min
